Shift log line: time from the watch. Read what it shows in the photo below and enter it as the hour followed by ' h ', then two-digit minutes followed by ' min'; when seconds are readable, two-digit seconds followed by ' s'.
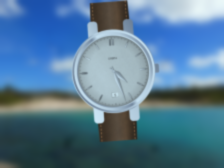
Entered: 4 h 27 min
